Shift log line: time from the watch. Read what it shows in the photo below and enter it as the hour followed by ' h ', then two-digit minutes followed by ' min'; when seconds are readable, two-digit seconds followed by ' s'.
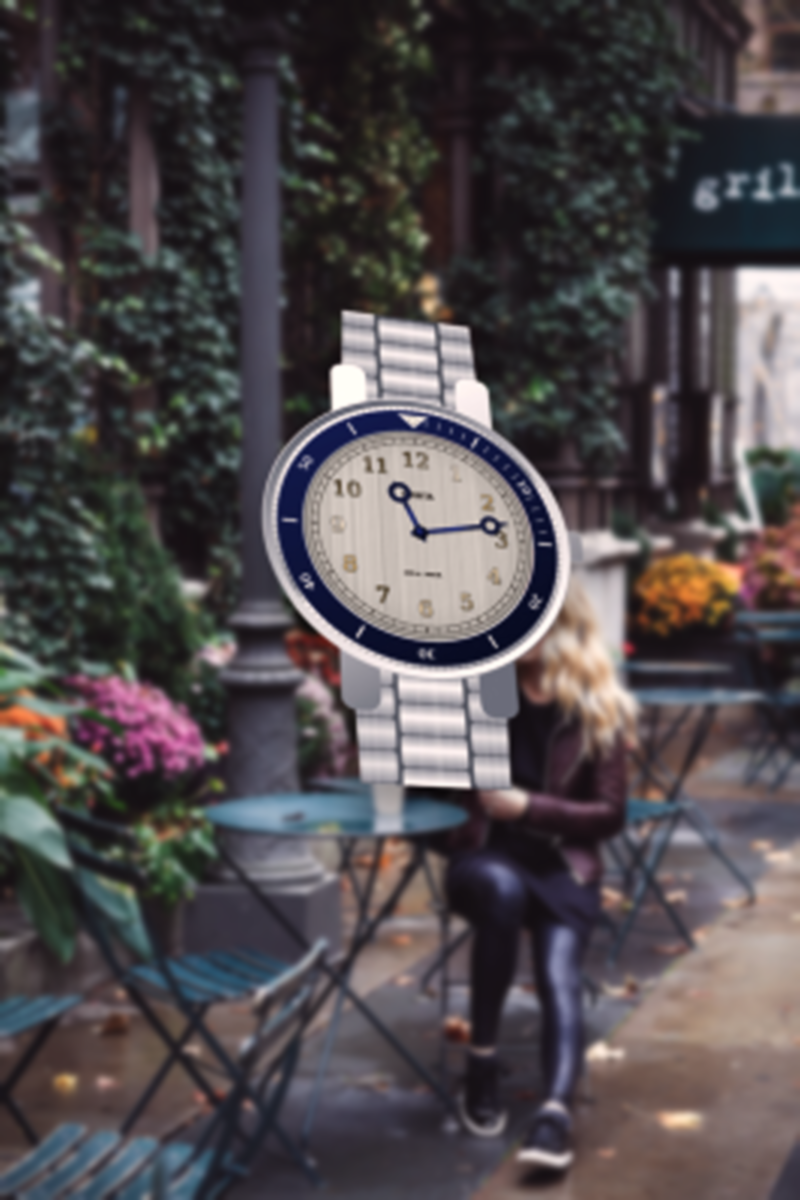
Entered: 11 h 13 min
